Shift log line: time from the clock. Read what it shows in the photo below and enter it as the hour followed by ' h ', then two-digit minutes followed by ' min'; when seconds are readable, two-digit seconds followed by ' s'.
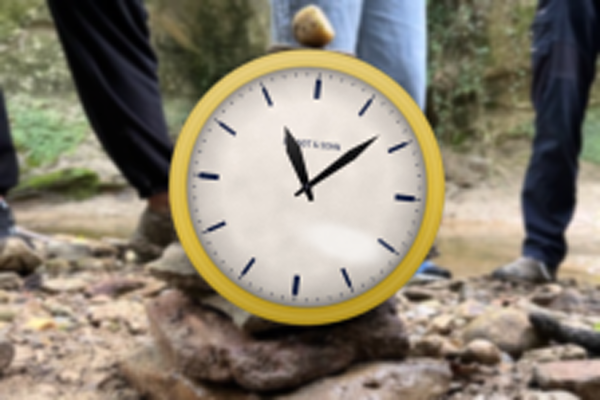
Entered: 11 h 08 min
